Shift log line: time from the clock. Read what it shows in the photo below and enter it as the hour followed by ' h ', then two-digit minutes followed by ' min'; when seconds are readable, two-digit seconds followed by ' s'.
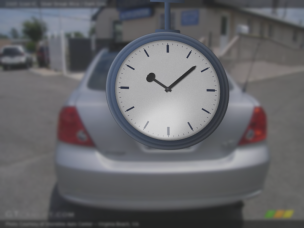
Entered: 10 h 08 min
